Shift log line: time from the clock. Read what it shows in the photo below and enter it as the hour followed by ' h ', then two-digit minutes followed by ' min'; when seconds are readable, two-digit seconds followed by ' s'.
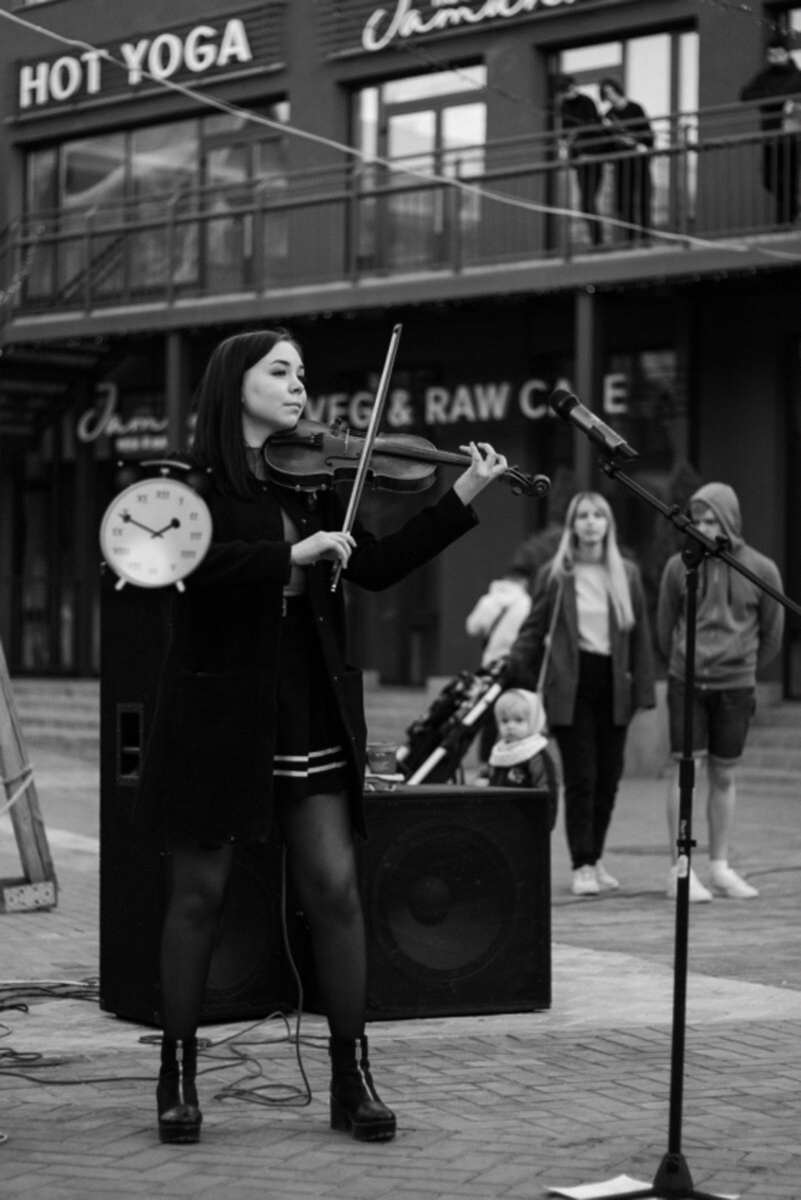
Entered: 1 h 49 min
